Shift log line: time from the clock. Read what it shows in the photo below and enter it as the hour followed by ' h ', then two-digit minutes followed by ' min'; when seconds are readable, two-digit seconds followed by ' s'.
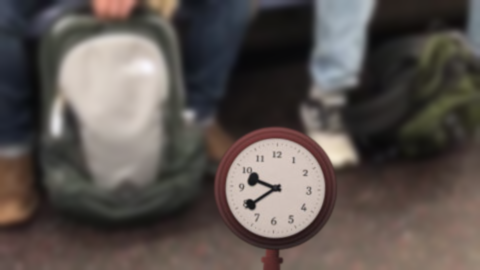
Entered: 9 h 39 min
